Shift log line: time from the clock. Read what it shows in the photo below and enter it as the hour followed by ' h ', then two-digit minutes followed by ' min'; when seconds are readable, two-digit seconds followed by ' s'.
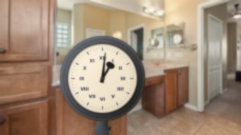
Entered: 1 h 01 min
